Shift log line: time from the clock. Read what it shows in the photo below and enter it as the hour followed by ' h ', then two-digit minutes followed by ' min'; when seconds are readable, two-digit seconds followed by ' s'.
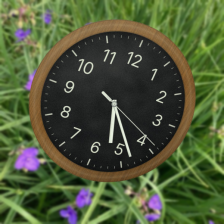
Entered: 5 h 23 min 19 s
